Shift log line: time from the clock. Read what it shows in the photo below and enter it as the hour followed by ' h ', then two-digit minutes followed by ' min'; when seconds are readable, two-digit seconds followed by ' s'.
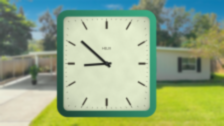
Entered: 8 h 52 min
